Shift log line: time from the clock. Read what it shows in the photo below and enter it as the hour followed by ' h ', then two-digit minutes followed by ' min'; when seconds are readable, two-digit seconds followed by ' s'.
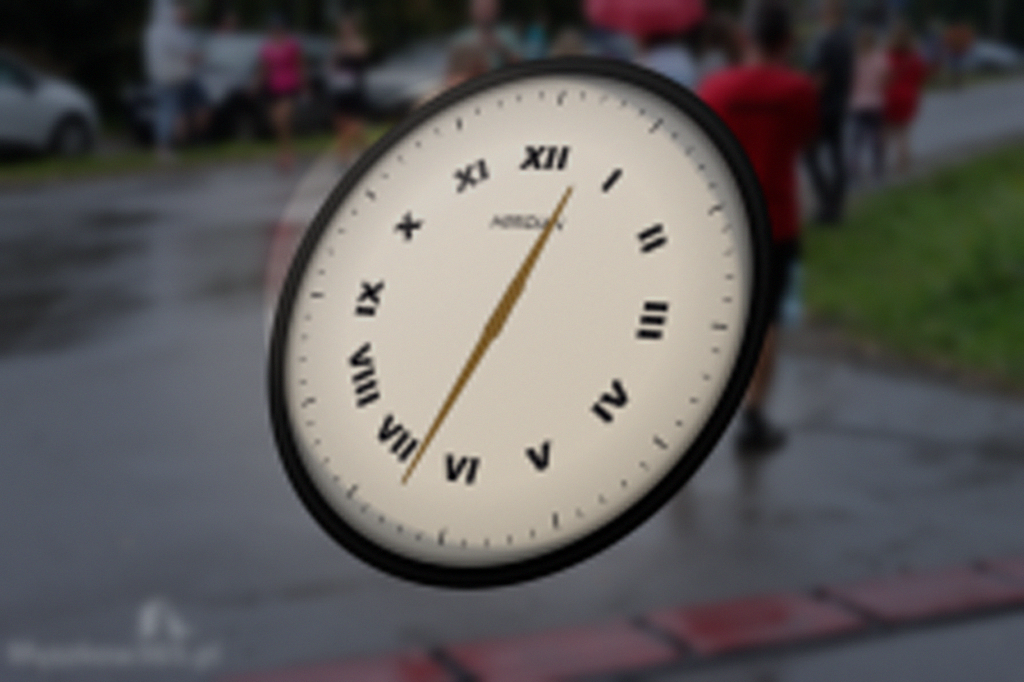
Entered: 12 h 33 min
